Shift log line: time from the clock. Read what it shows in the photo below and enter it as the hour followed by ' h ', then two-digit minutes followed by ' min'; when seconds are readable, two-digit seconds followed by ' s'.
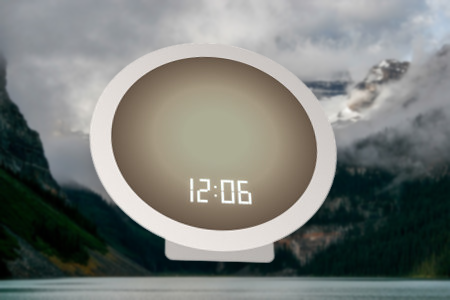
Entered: 12 h 06 min
